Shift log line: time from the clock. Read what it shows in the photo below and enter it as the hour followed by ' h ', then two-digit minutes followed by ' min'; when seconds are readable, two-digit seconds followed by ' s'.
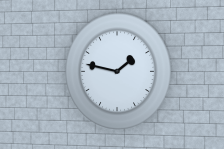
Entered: 1 h 47 min
